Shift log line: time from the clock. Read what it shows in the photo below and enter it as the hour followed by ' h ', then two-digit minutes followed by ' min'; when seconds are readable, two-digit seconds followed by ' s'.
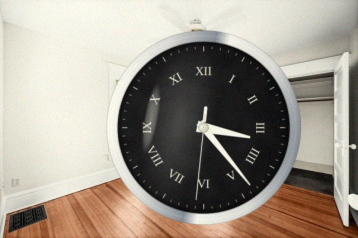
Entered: 3 h 23 min 31 s
